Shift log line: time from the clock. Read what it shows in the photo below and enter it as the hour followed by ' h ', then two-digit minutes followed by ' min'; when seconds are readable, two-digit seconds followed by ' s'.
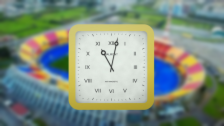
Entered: 11 h 02 min
